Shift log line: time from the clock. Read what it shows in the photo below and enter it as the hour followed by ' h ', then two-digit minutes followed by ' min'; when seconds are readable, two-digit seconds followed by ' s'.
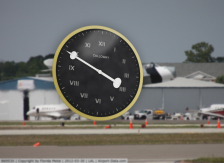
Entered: 3 h 49 min
